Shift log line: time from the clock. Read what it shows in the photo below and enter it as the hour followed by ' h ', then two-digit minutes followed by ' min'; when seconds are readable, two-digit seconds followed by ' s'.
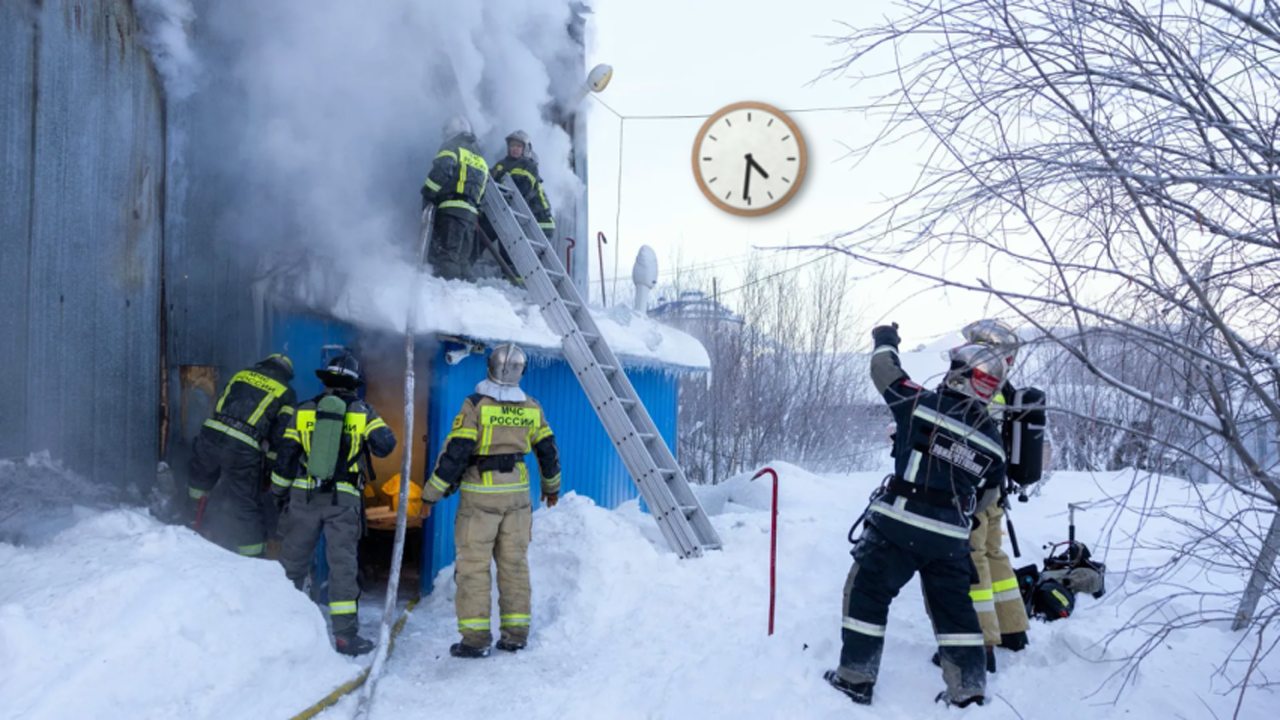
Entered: 4 h 31 min
